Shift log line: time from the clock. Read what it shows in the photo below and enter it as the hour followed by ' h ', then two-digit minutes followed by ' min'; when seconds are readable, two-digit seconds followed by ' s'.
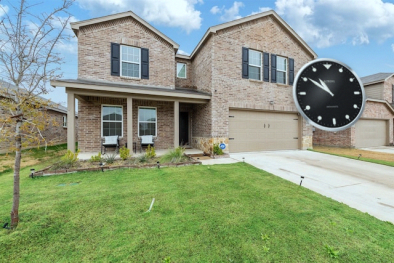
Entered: 10 h 51 min
